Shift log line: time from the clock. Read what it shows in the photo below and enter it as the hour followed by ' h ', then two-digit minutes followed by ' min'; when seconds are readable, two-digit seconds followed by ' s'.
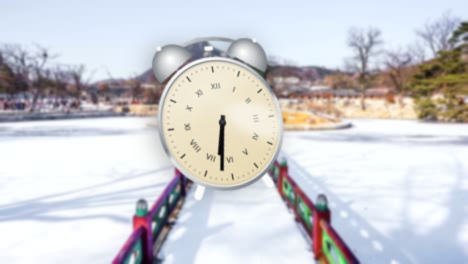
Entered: 6 h 32 min
